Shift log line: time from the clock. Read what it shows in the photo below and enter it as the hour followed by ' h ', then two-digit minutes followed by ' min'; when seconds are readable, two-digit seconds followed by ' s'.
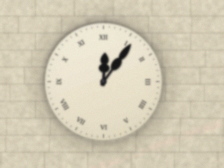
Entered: 12 h 06 min
